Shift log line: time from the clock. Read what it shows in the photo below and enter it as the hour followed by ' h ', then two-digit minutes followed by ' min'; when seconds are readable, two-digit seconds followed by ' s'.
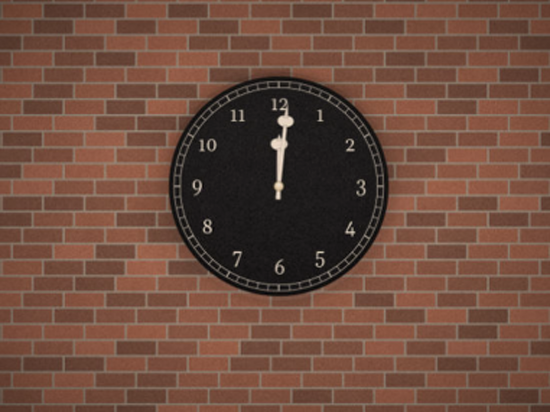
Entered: 12 h 01 min
